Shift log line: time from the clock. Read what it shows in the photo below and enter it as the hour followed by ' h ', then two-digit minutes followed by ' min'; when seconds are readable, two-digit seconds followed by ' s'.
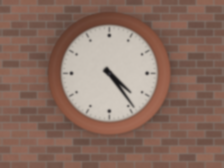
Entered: 4 h 24 min
